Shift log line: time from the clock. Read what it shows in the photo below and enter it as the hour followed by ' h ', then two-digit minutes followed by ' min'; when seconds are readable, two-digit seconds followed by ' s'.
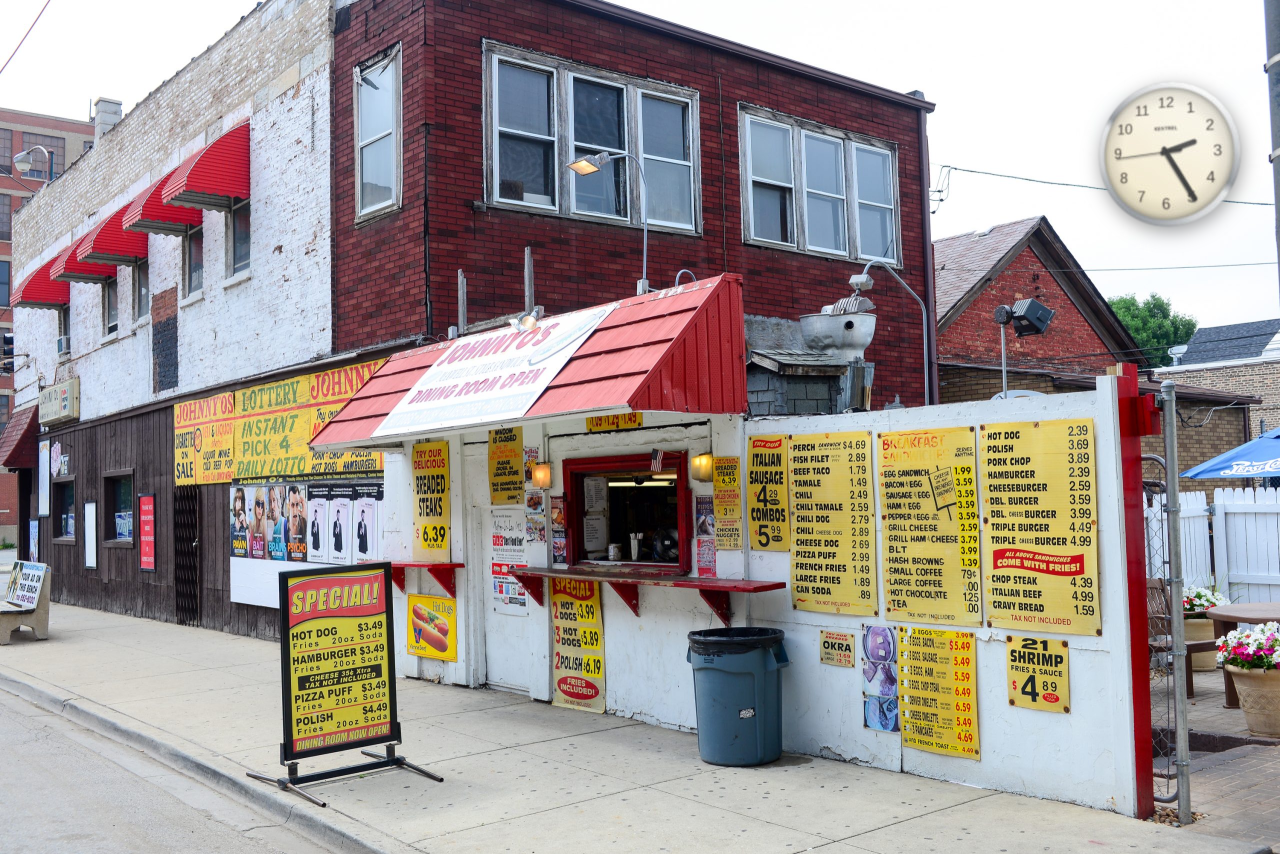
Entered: 2 h 24 min 44 s
